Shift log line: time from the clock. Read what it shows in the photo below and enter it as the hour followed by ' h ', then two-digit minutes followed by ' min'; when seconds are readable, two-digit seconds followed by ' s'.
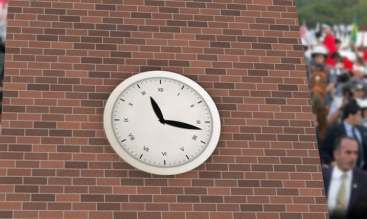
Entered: 11 h 17 min
